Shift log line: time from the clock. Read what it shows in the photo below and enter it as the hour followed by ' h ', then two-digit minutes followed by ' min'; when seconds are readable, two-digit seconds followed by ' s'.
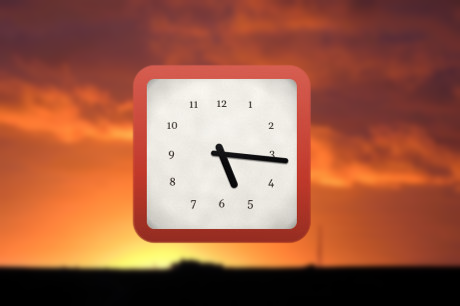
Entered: 5 h 16 min
